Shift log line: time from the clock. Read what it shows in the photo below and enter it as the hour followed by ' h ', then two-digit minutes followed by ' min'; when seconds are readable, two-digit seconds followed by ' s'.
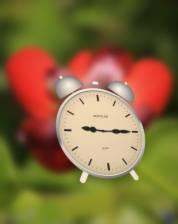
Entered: 9 h 15 min
